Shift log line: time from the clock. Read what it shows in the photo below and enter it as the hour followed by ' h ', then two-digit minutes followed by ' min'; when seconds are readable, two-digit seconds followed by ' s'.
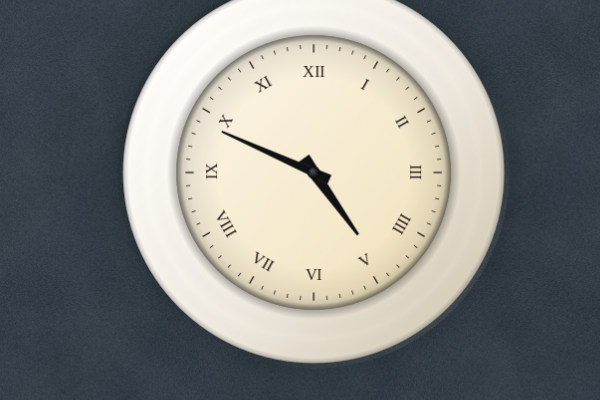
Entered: 4 h 49 min
